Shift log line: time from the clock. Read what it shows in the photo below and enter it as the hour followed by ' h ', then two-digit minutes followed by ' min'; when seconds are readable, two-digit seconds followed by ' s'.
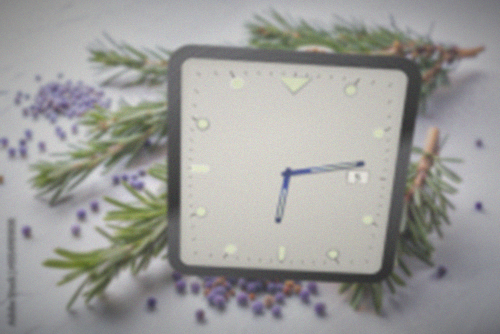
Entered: 6 h 13 min
